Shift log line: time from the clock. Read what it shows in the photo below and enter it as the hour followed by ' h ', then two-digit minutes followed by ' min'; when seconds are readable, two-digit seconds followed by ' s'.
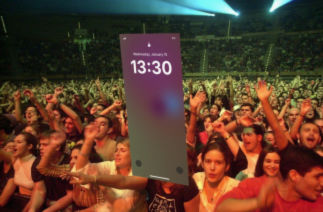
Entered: 13 h 30 min
